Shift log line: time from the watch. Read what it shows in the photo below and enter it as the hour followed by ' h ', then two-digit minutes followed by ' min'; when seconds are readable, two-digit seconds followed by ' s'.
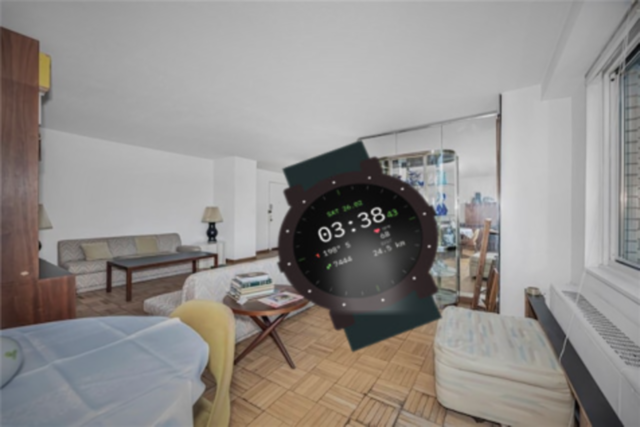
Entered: 3 h 38 min
